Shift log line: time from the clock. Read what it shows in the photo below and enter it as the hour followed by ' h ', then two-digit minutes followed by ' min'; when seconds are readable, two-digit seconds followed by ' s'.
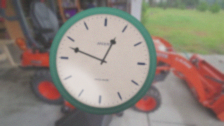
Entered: 12 h 48 min
